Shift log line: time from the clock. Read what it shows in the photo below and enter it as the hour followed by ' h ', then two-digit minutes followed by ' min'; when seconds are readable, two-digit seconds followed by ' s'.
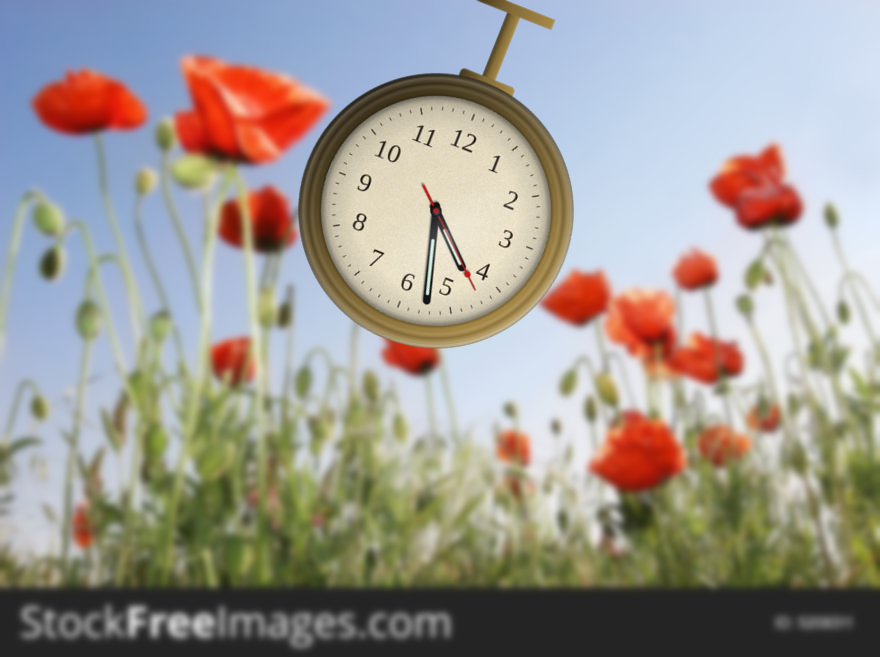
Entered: 4 h 27 min 22 s
